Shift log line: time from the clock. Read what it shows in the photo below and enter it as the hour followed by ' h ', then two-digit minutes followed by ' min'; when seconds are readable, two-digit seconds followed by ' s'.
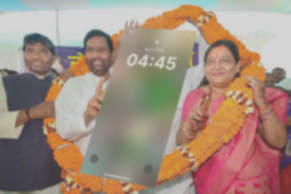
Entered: 4 h 45 min
